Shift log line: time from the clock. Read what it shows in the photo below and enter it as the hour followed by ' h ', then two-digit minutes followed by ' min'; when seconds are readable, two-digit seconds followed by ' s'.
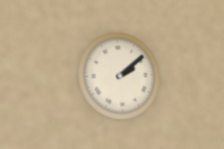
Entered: 2 h 09 min
